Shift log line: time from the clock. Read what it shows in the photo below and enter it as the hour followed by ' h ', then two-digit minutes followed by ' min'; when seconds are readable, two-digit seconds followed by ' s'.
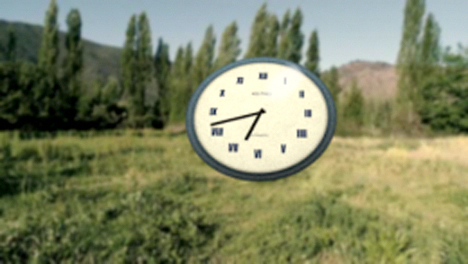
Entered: 6 h 42 min
